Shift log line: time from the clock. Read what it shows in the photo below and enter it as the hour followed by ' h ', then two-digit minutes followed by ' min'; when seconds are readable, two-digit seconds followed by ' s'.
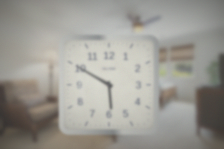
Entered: 5 h 50 min
